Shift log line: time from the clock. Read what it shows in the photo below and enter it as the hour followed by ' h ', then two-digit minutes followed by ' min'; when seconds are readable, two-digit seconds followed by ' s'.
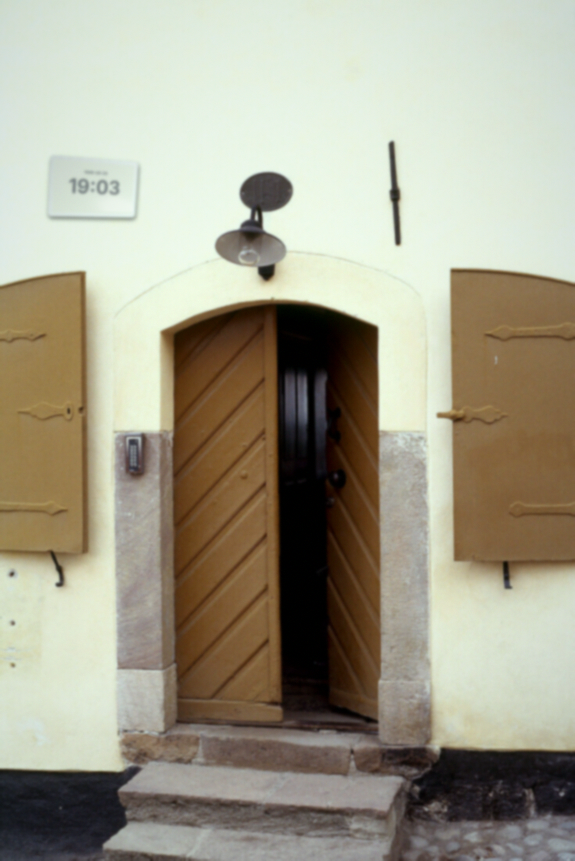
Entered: 19 h 03 min
